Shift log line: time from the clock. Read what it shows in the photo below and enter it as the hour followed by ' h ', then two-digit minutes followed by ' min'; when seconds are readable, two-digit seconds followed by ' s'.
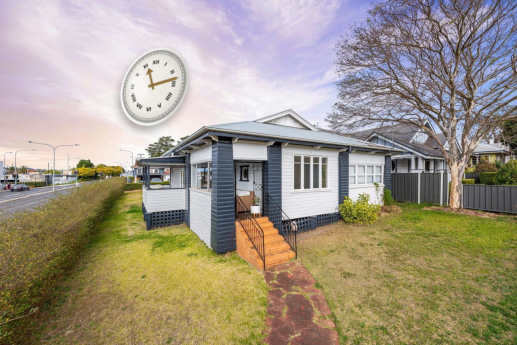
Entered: 11 h 13 min
